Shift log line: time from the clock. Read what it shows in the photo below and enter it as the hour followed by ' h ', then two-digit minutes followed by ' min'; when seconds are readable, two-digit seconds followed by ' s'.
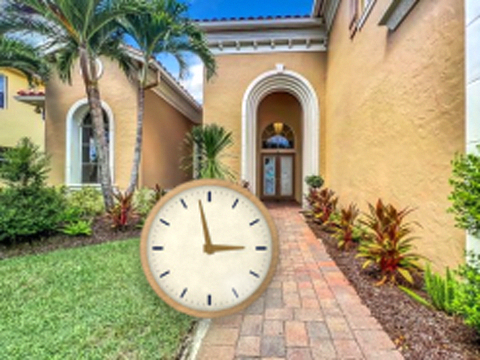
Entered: 2 h 58 min
